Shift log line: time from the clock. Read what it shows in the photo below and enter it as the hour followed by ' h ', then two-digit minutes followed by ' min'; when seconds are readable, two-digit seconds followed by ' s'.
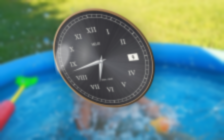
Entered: 6 h 43 min
